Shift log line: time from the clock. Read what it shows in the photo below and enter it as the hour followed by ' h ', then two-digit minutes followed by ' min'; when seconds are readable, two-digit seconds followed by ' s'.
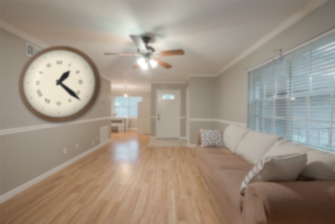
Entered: 1 h 22 min
